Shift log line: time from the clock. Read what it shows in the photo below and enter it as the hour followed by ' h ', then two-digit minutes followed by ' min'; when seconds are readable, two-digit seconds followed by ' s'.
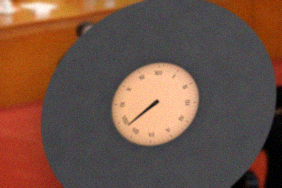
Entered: 7 h 38 min
